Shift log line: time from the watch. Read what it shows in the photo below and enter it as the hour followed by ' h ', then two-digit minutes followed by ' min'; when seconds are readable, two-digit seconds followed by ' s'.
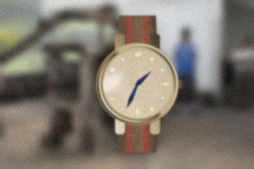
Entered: 1 h 34 min
